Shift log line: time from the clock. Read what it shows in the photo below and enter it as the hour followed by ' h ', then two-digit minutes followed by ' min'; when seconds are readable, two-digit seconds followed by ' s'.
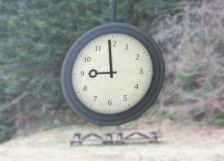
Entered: 8 h 59 min
